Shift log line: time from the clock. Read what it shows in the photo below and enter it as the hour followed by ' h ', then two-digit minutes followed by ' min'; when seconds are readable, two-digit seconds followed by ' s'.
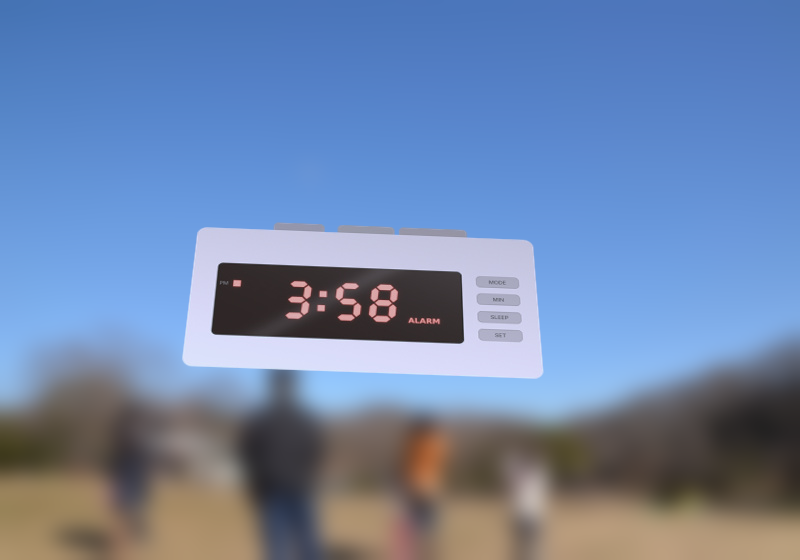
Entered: 3 h 58 min
